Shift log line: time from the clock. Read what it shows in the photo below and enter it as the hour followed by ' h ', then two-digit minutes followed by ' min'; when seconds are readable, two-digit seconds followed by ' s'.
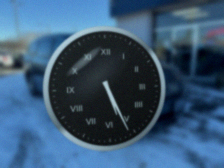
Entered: 5 h 26 min
